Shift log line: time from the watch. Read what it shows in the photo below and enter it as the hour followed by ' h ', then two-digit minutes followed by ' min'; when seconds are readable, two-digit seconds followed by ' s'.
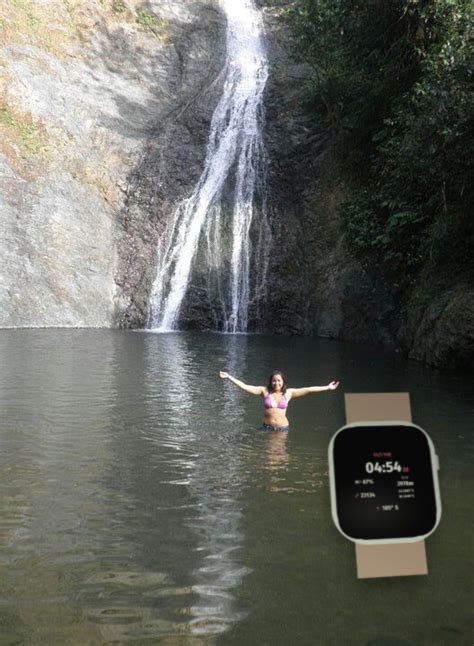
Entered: 4 h 54 min
